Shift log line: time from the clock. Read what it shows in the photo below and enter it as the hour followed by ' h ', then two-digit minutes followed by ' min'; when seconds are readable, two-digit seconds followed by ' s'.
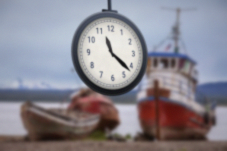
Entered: 11 h 22 min
